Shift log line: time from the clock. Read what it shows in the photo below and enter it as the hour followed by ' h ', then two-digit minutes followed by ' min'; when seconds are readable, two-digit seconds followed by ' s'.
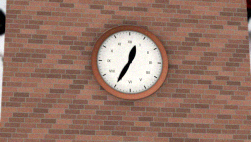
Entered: 12 h 35 min
